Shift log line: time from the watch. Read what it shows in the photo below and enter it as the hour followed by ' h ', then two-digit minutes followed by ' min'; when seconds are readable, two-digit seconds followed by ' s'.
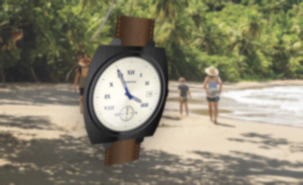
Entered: 3 h 55 min
